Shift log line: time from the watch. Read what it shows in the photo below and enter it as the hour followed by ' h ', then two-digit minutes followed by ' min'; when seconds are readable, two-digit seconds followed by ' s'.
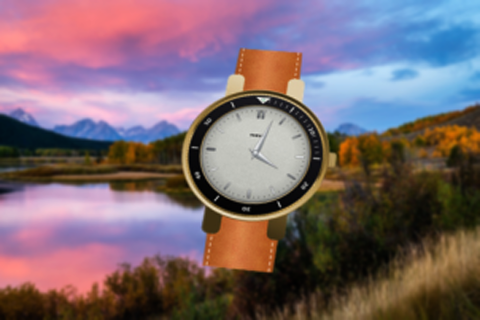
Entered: 4 h 03 min
